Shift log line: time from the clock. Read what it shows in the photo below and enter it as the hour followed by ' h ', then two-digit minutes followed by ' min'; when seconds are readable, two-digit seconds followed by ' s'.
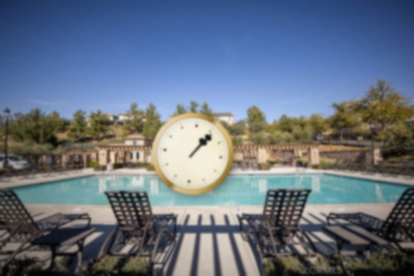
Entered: 1 h 06 min
